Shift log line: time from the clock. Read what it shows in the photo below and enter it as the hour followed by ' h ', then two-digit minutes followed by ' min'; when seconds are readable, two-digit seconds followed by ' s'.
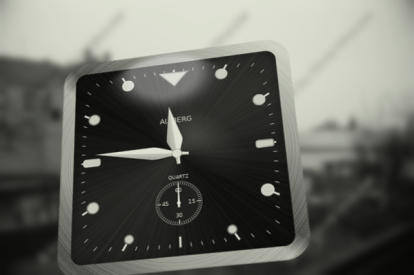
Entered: 11 h 46 min
